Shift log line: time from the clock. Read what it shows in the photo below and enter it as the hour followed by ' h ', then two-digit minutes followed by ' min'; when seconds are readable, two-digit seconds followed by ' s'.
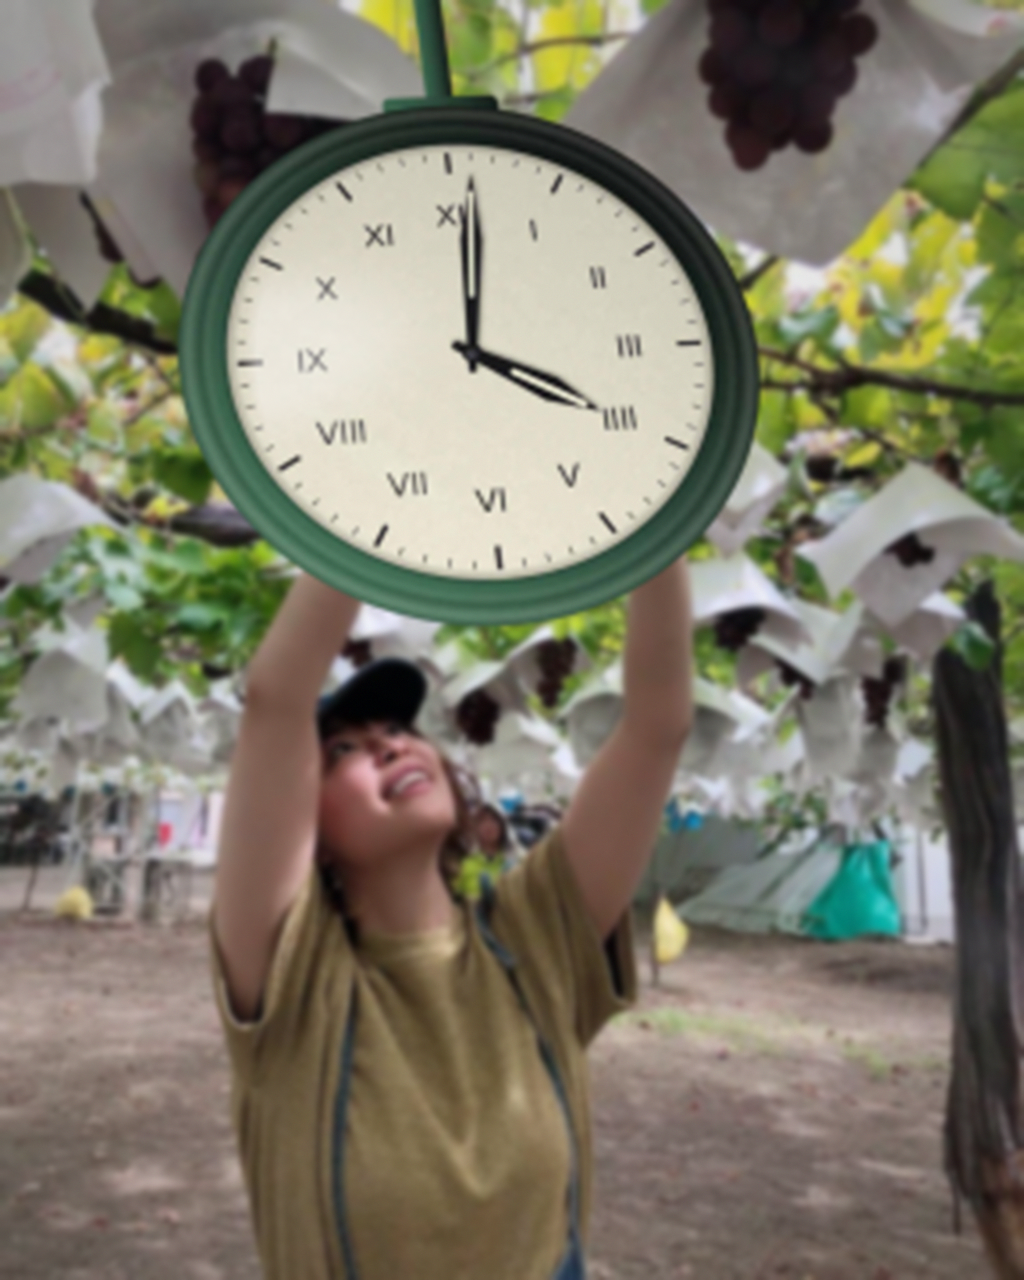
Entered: 4 h 01 min
